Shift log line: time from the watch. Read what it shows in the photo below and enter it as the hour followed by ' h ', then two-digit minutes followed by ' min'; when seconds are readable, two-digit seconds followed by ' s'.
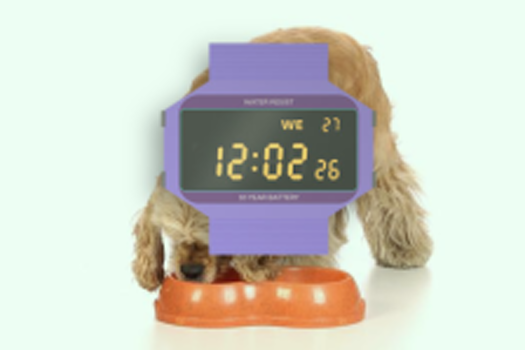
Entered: 12 h 02 min 26 s
